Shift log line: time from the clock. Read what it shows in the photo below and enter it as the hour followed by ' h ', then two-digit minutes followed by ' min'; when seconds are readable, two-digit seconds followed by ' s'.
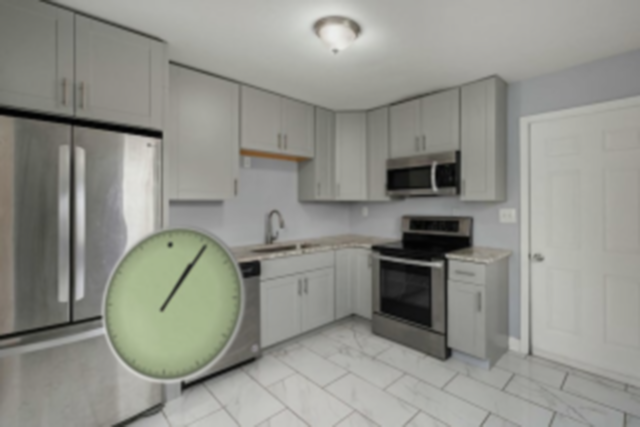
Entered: 1 h 06 min
